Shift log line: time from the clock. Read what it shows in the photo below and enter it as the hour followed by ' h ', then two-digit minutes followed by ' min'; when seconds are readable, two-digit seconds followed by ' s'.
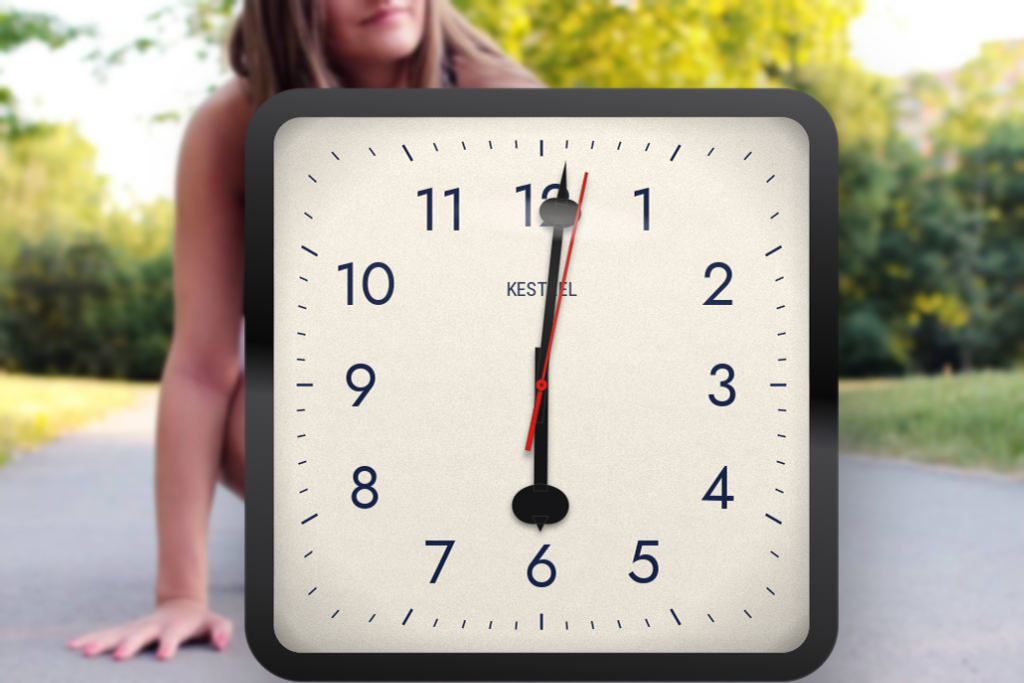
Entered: 6 h 01 min 02 s
